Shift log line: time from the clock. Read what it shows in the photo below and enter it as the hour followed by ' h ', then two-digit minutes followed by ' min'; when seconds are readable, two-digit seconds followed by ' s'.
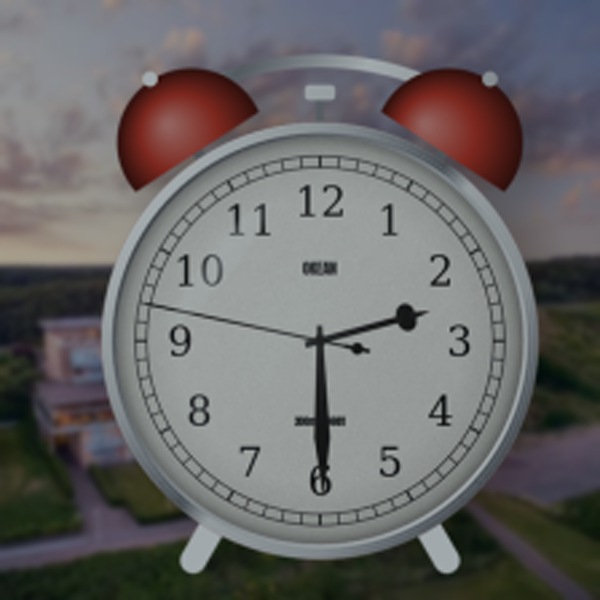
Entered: 2 h 29 min 47 s
